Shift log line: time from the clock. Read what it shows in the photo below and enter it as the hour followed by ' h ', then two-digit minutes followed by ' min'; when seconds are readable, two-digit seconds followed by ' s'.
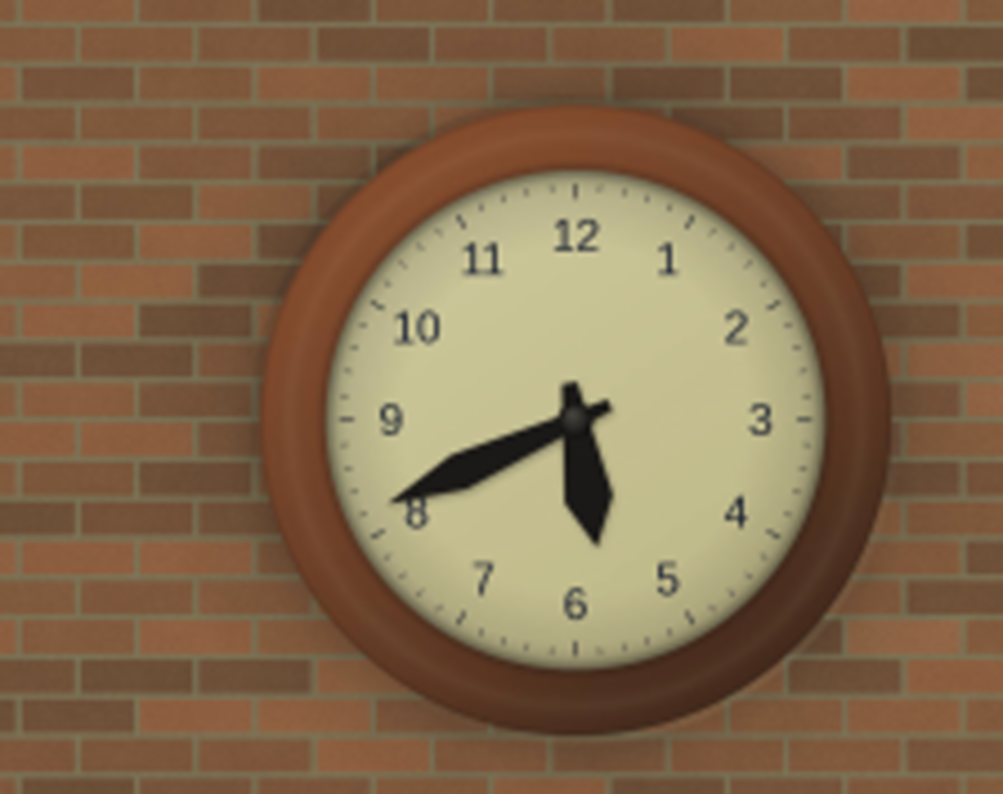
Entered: 5 h 41 min
